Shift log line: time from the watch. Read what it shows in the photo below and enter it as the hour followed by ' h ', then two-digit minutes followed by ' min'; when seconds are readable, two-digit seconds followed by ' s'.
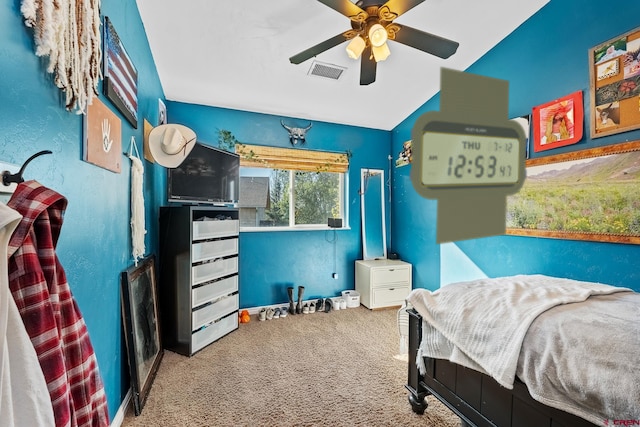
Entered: 12 h 53 min 47 s
